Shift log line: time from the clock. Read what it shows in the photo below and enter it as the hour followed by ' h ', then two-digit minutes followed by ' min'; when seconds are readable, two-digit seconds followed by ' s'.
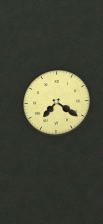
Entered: 7 h 21 min
